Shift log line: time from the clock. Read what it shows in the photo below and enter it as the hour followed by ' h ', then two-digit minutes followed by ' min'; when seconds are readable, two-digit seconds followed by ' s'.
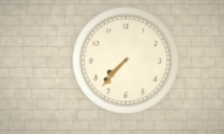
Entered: 7 h 37 min
